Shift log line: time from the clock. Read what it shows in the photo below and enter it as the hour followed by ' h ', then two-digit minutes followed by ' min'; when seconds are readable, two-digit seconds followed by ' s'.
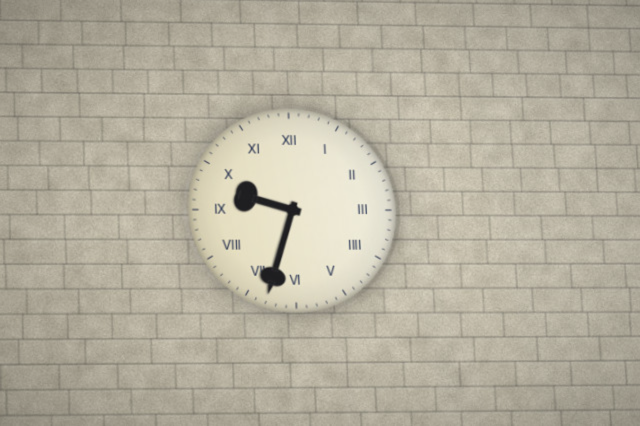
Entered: 9 h 33 min
